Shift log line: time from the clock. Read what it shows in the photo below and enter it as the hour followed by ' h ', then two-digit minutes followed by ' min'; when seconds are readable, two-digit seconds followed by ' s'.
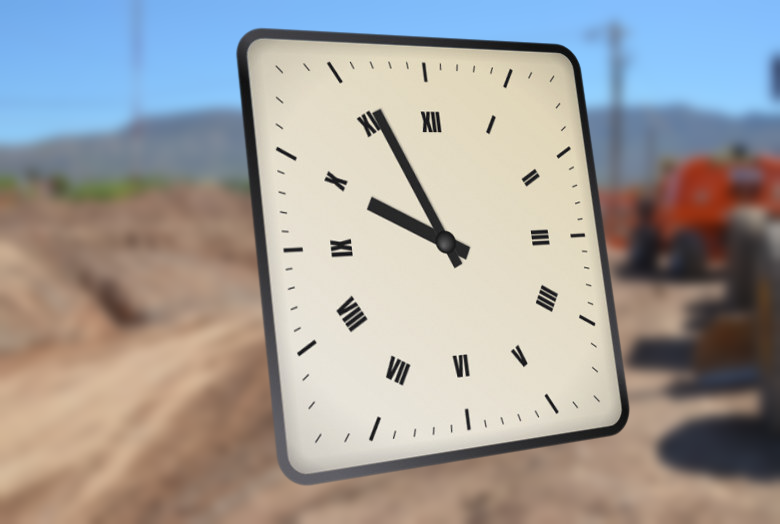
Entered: 9 h 56 min
